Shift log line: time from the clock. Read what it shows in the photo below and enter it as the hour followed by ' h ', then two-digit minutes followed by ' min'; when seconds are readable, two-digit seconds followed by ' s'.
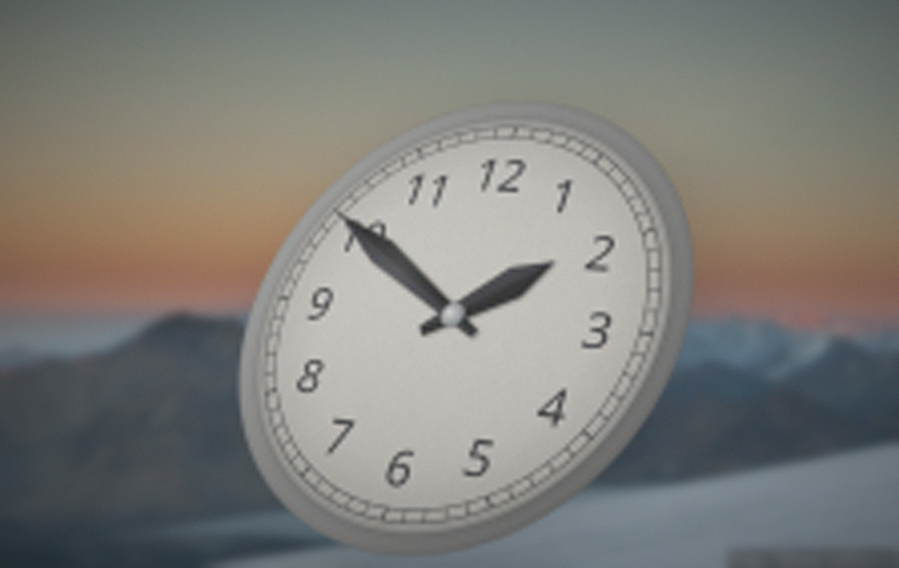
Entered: 1 h 50 min
